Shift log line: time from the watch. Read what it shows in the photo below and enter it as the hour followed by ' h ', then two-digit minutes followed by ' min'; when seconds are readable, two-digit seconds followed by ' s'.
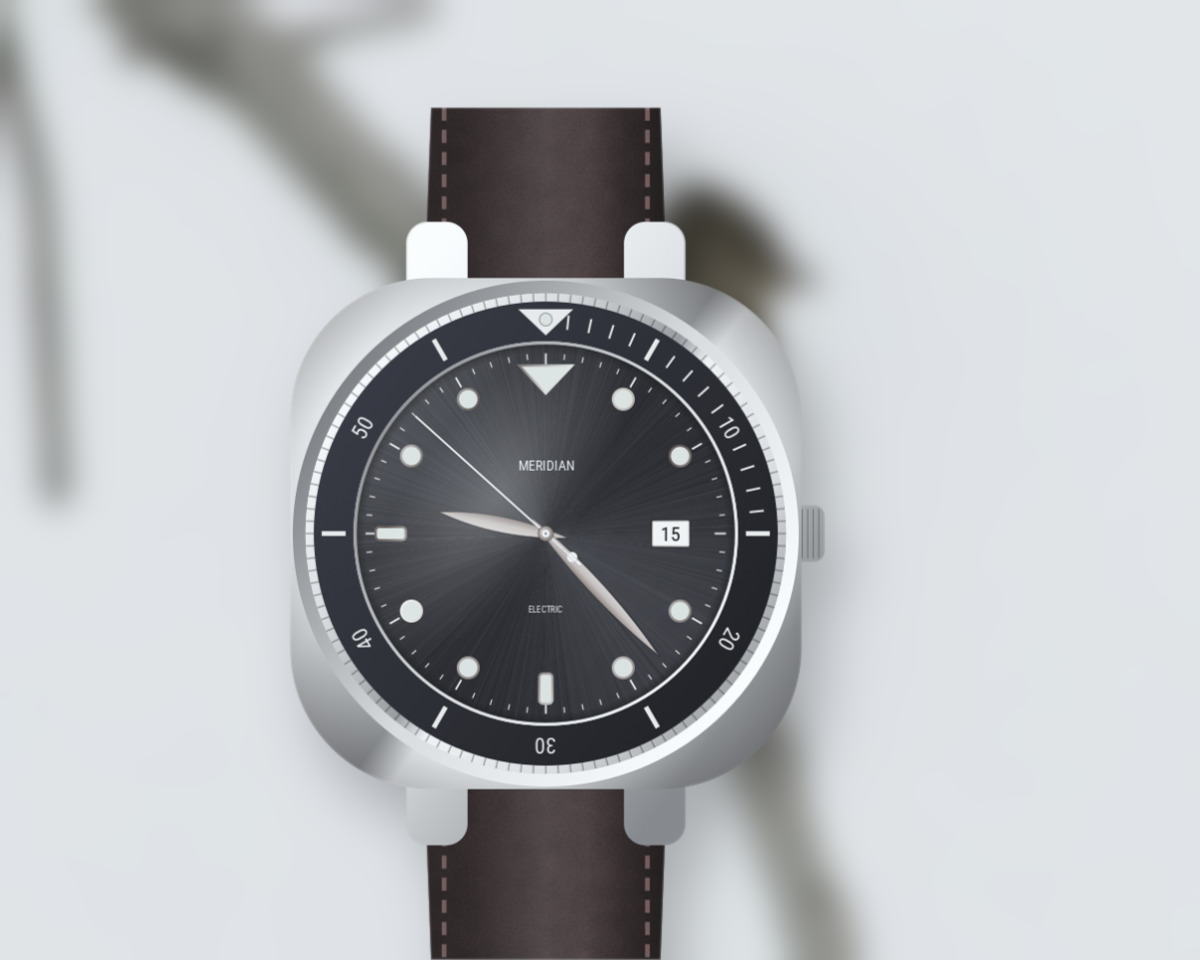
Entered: 9 h 22 min 52 s
